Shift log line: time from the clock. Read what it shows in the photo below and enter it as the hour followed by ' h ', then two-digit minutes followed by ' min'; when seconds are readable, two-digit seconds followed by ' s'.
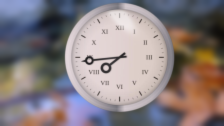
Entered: 7 h 44 min
